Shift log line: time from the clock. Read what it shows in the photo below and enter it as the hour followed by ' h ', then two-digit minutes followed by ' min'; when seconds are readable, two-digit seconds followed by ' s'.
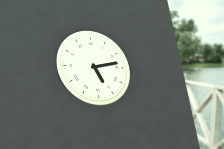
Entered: 5 h 13 min
